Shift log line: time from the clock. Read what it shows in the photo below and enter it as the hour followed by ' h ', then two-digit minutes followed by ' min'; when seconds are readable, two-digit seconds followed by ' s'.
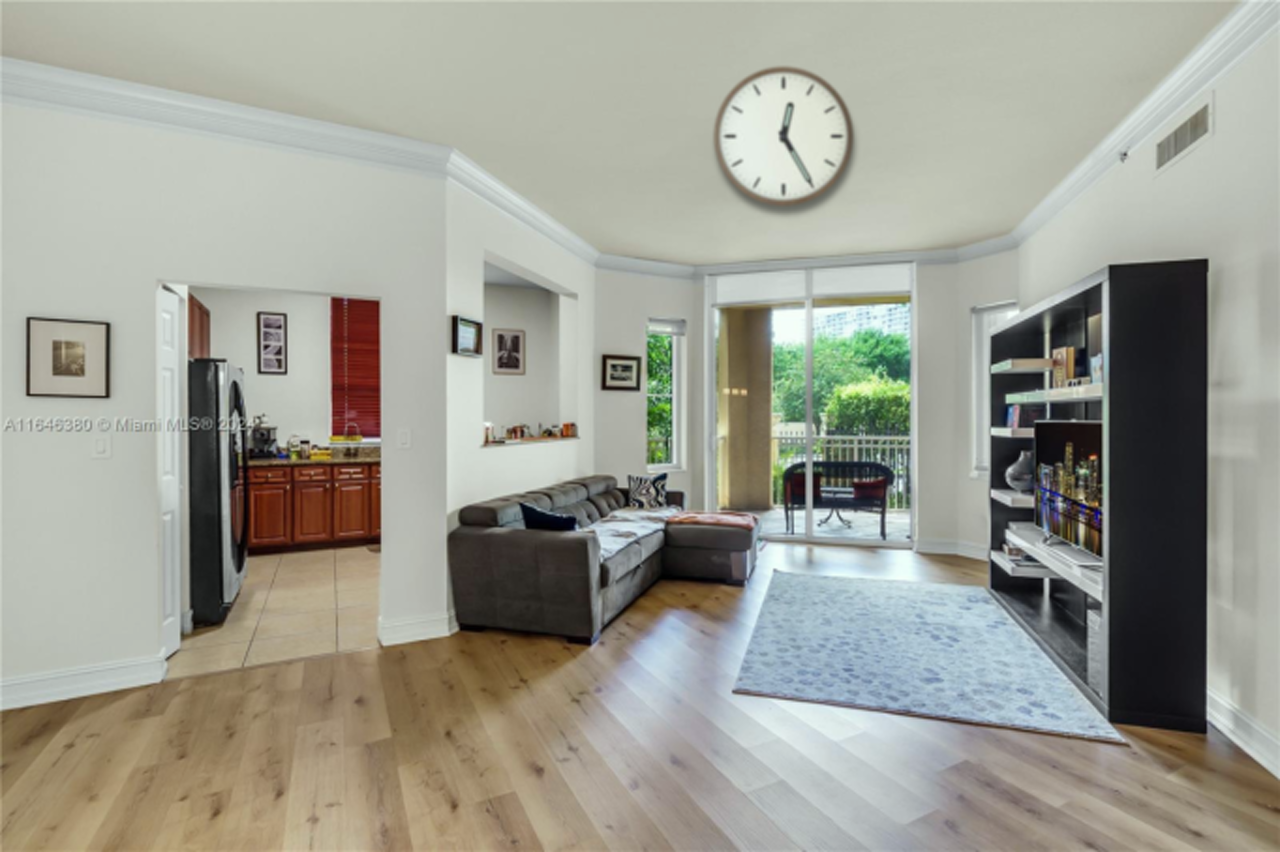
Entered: 12 h 25 min
